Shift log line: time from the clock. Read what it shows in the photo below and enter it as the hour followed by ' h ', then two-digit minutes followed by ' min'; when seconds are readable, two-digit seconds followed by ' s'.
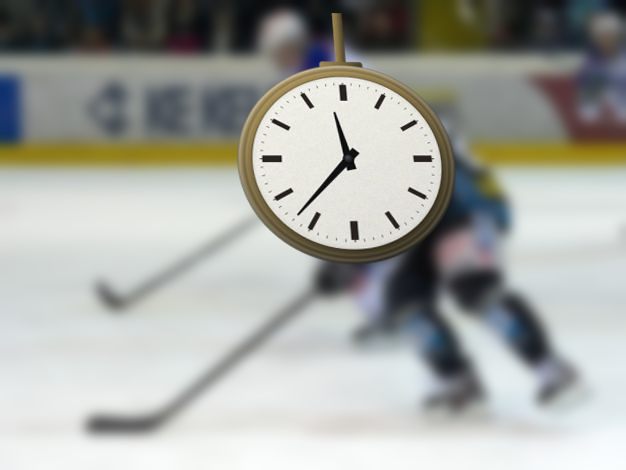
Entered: 11 h 37 min
